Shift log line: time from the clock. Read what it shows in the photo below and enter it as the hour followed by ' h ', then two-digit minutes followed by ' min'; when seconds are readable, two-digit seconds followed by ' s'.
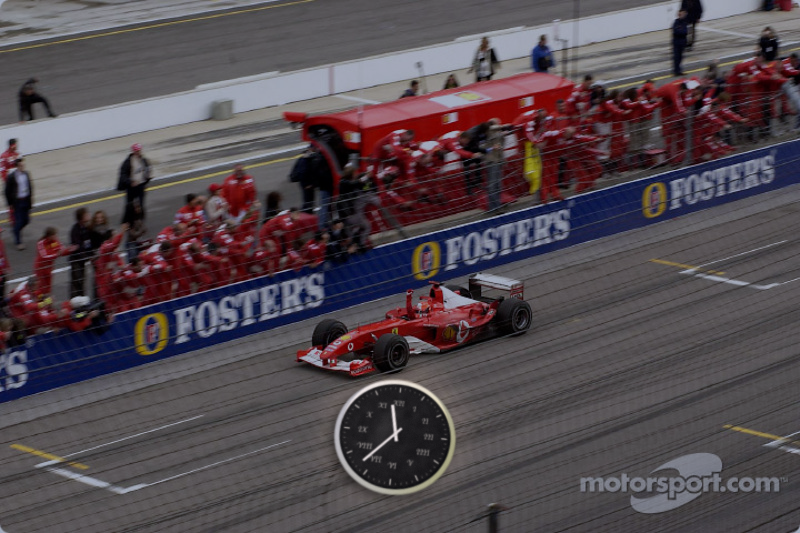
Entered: 11 h 37 min
